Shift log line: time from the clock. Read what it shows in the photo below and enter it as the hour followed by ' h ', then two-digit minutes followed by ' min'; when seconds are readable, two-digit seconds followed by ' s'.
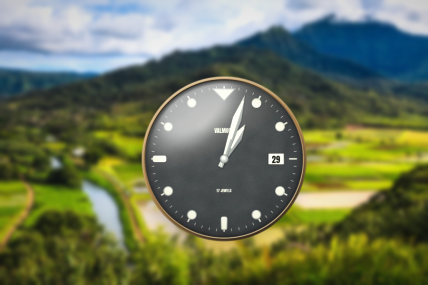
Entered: 1 h 03 min
